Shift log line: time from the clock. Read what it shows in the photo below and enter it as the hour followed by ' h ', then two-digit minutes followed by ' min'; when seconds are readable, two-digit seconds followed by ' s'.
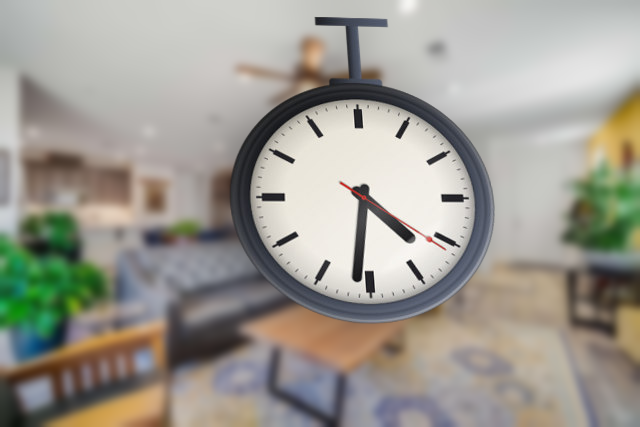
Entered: 4 h 31 min 21 s
